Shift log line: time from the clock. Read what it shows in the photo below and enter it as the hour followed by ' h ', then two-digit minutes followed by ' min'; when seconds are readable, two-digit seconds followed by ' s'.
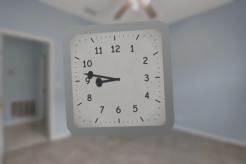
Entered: 8 h 47 min
